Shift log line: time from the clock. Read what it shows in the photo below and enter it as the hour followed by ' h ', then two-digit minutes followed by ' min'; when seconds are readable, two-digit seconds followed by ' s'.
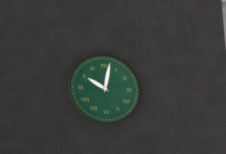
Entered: 10 h 02 min
